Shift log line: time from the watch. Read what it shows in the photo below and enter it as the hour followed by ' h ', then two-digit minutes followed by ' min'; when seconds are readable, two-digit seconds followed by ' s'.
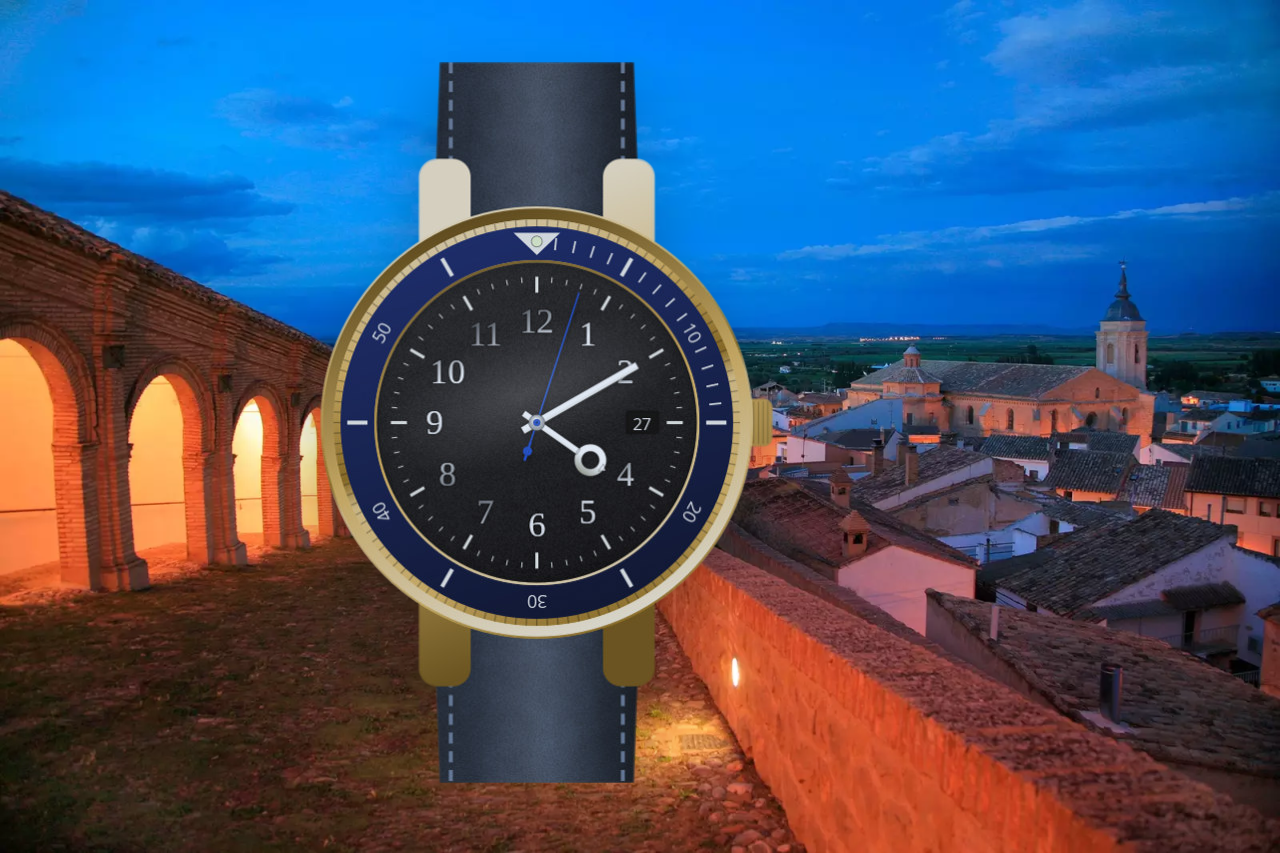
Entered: 4 h 10 min 03 s
